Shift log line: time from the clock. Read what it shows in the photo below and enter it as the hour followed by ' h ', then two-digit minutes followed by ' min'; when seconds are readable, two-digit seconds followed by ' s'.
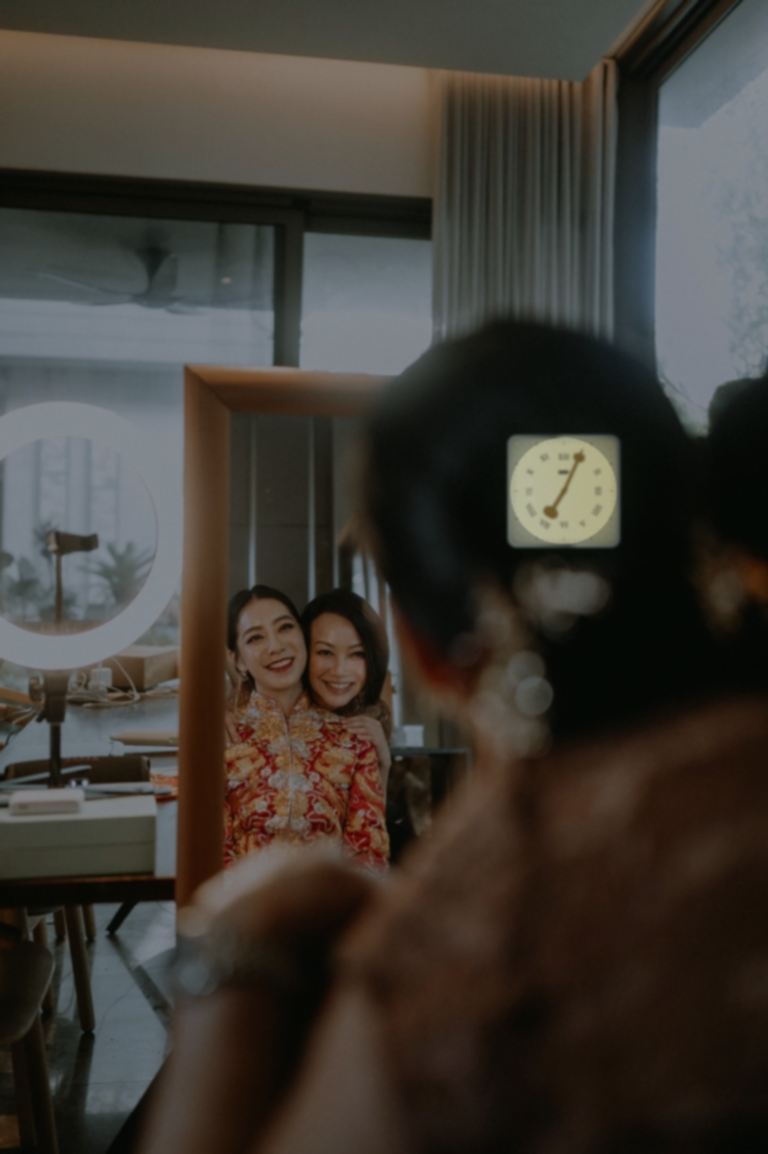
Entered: 7 h 04 min
